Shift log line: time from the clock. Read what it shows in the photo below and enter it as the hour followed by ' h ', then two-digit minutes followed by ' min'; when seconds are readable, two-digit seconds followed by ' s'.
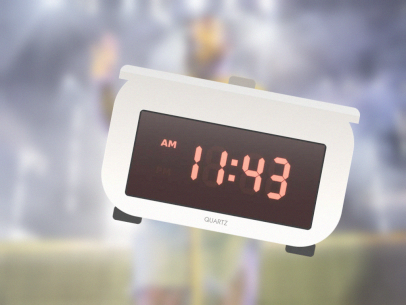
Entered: 11 h 43 min
